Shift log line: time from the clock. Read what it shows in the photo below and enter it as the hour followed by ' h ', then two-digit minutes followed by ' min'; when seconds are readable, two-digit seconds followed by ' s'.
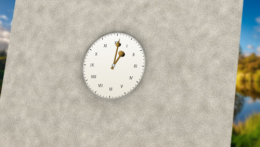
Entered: 1 h 01 min
